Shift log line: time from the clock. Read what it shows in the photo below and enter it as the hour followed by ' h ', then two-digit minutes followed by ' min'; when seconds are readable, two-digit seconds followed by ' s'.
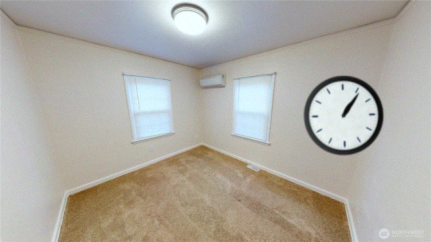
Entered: 1 h 06 min
